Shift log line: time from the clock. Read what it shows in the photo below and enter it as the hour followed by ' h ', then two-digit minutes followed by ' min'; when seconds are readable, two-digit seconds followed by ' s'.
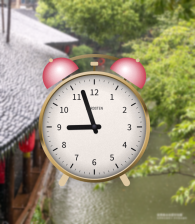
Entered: 8 h 57 min
